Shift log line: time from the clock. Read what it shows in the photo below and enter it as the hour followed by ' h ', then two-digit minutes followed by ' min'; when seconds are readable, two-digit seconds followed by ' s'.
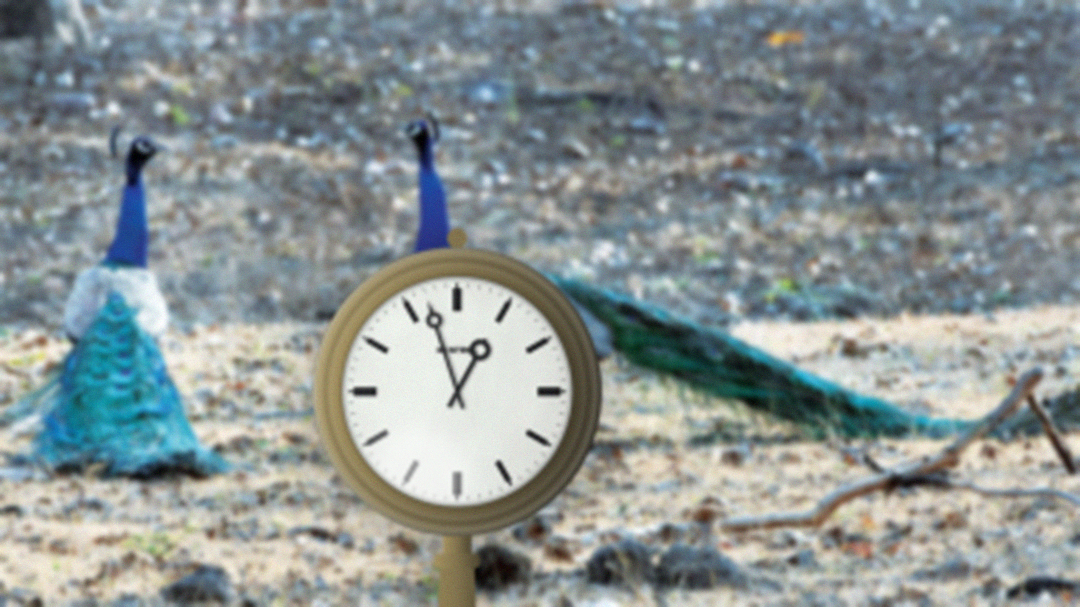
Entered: 12 h 57 min
